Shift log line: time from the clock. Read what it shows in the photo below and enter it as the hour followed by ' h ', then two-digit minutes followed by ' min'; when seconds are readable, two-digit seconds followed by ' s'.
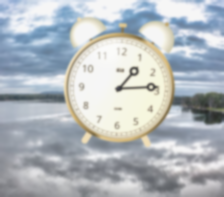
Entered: 1 h 14 min
